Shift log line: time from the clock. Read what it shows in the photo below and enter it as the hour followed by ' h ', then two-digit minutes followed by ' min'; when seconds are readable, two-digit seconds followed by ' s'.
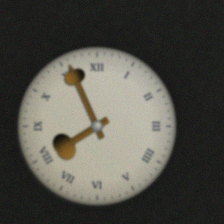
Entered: 7 h 56 min
